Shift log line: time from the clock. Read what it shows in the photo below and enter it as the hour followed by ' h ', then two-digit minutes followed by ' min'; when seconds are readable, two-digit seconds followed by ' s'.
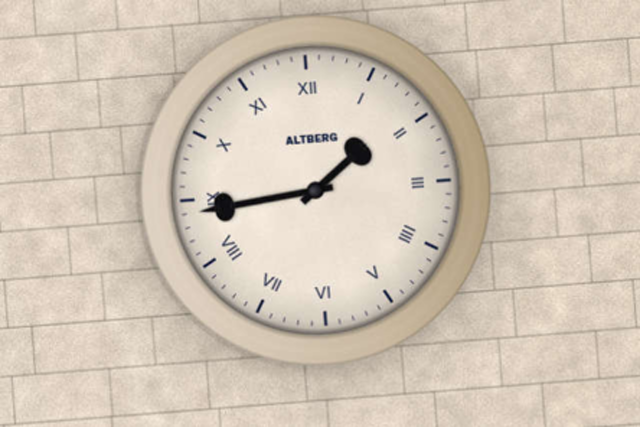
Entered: 1 h 44 min
